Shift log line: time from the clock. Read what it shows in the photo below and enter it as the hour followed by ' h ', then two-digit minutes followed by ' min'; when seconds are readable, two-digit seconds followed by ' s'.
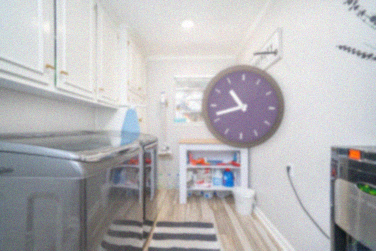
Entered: 10 h 42 min
